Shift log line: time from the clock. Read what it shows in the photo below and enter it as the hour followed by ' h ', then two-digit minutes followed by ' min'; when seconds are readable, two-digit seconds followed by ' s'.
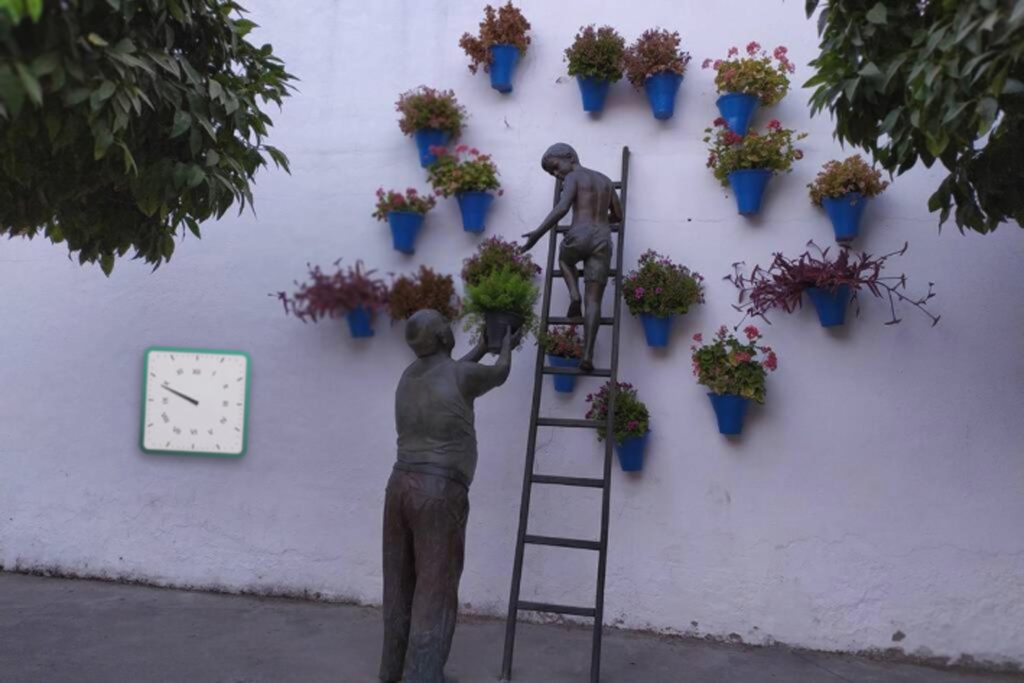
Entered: 9 h 49 min
